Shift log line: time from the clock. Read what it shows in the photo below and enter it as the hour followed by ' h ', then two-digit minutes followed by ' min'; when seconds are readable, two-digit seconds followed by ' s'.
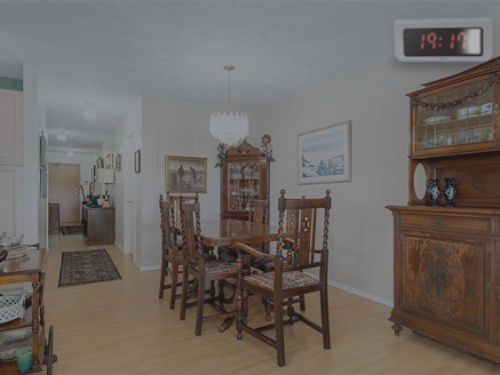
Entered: 19 h 17 min
